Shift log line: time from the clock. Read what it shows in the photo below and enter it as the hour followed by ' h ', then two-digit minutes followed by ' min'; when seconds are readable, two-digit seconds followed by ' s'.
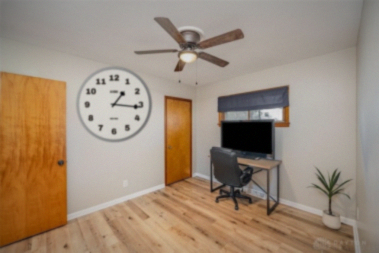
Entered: 1 h 16 min
